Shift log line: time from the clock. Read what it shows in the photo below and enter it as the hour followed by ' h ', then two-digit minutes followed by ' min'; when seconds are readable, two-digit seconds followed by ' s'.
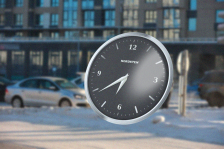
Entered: 6 h 39 min
